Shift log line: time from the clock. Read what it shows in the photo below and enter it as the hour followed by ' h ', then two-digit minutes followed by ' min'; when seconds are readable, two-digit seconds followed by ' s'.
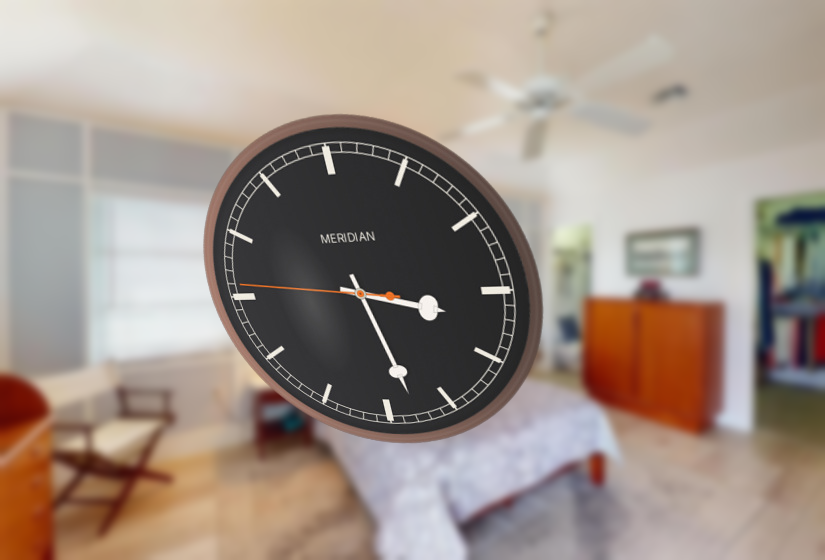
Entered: 3 h 27 min 46 s
